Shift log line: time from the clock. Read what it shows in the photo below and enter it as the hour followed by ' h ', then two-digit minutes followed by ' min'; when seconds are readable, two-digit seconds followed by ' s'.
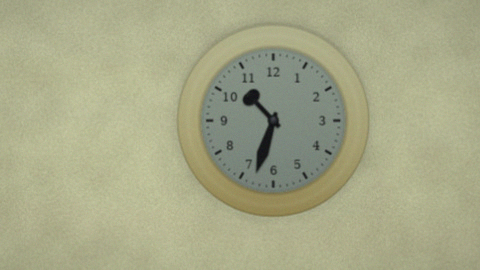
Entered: 10 h 33 min
